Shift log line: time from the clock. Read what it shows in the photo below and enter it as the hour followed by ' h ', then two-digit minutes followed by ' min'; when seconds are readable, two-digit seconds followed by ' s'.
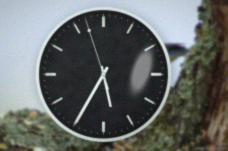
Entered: 5 h 34 min 57 s
